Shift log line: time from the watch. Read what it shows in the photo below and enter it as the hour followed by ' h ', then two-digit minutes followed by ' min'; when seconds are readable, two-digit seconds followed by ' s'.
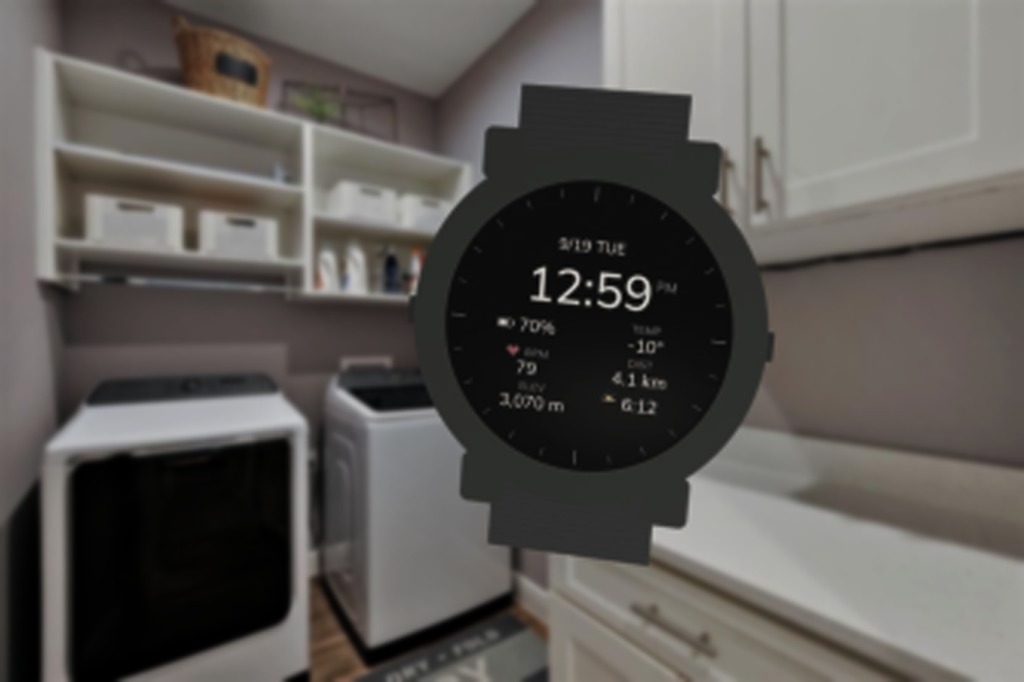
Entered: 12 h 59 min
